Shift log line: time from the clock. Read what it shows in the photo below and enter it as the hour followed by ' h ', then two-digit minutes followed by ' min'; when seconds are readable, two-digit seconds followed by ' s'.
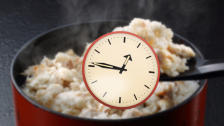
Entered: 12 h 46 min
